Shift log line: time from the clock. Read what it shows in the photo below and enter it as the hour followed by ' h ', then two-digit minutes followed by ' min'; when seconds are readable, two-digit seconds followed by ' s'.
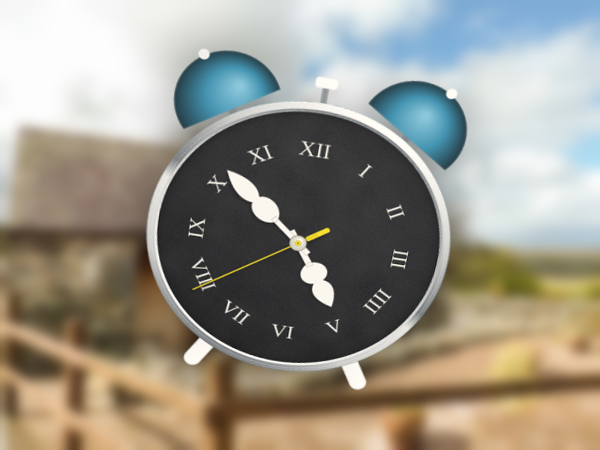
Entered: 4 h 51 min 39 s
